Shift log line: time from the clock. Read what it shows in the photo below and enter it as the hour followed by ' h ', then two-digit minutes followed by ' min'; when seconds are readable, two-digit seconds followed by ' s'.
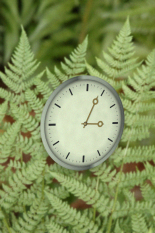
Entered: 3 h 04 min
